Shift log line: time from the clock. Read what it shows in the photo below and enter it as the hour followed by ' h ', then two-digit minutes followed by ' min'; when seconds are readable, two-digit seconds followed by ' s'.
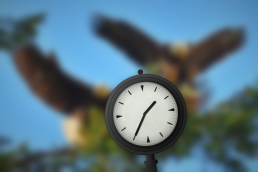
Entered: 1 h 35 min
